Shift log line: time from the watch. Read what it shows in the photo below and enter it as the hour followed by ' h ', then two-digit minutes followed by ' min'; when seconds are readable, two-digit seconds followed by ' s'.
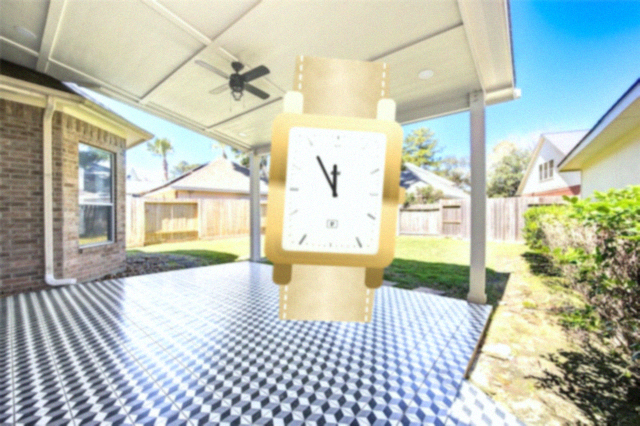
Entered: 11 h 55 min
